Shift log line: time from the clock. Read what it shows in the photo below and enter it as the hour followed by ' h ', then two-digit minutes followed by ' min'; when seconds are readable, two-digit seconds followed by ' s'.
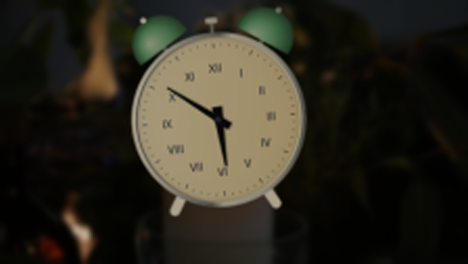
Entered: 5 h 51 min
